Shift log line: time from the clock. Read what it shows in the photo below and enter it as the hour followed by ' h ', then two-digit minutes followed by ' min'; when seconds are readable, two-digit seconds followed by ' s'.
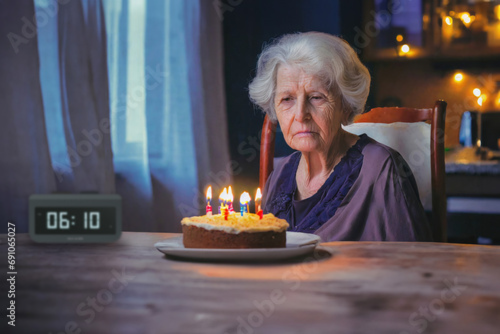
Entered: 6 h 10 min
